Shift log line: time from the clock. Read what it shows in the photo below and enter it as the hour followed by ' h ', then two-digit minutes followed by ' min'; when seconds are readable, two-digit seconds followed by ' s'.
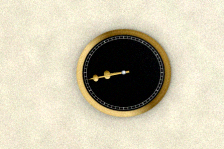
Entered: 8 h 43 min
